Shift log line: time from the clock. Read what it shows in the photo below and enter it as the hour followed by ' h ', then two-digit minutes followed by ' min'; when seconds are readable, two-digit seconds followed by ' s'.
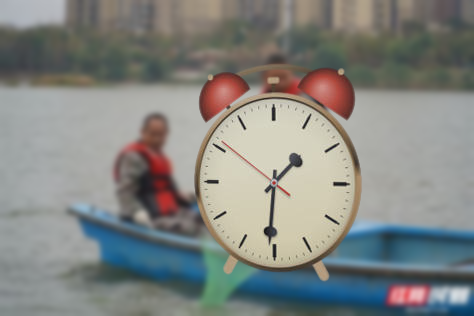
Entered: 1 h 30 min 51 s
